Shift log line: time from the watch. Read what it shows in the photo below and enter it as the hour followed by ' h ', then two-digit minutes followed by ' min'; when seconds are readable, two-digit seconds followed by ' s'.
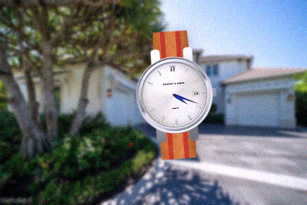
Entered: 4 h 19 min
